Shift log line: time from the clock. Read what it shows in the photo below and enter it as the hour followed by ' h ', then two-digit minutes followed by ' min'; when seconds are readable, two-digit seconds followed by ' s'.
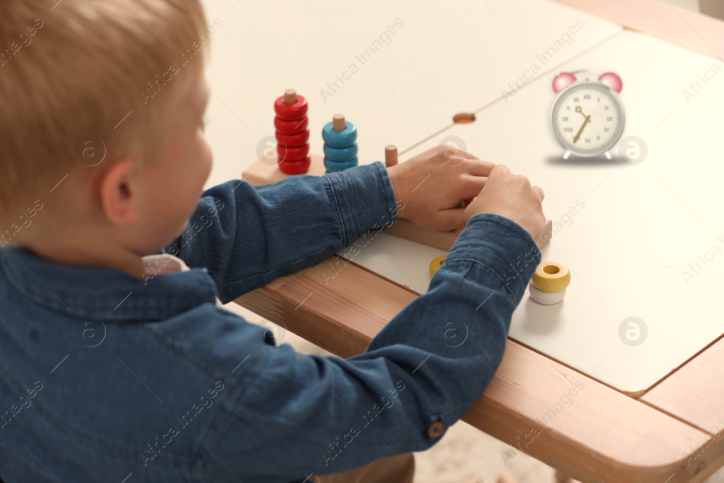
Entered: 10 h 35 min
